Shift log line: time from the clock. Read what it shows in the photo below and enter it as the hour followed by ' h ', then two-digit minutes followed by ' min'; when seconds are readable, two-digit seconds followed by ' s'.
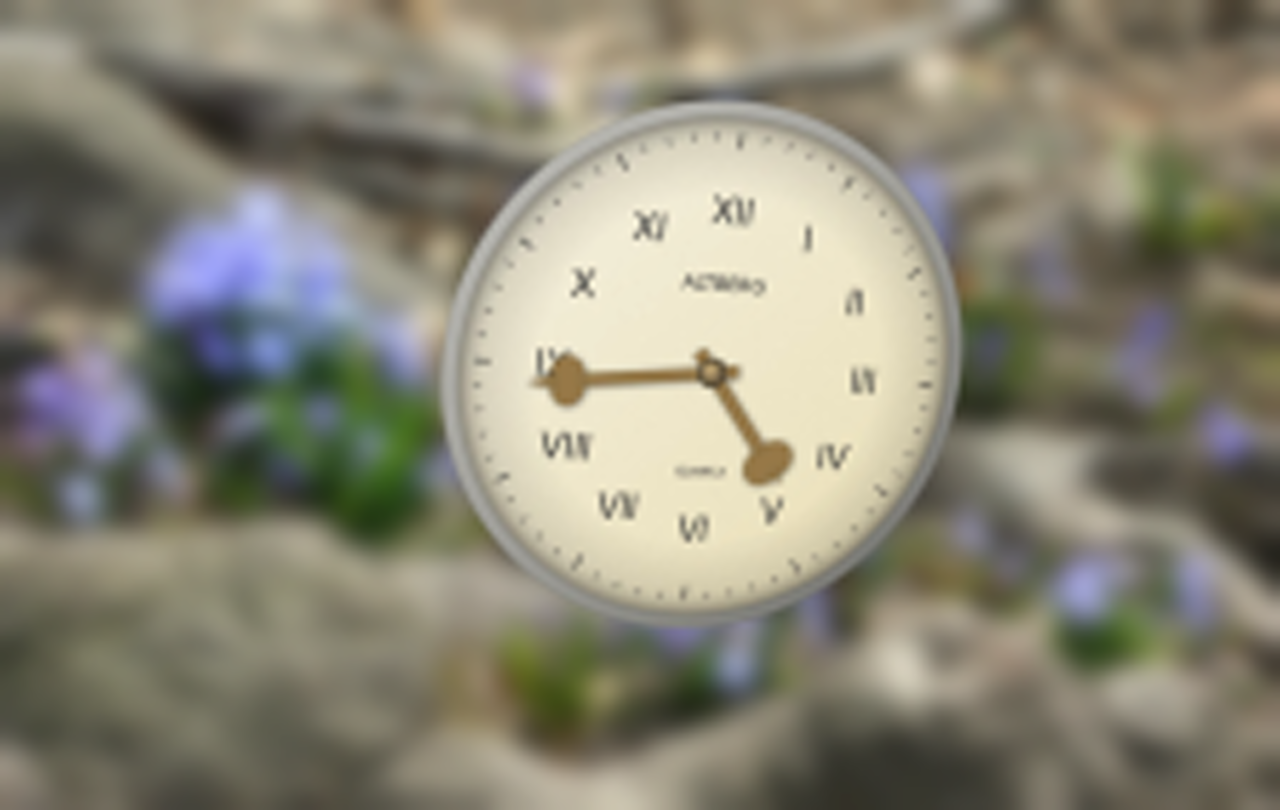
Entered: 4 h 44 min
